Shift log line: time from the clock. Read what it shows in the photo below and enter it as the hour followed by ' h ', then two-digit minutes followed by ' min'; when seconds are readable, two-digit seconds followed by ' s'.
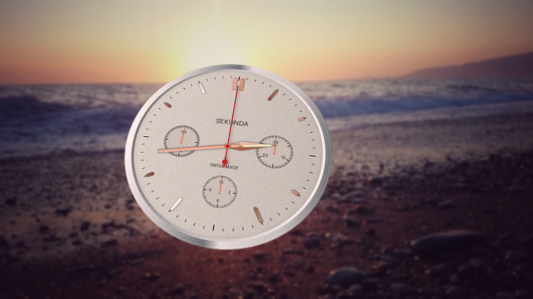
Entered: 2 h 43 min
